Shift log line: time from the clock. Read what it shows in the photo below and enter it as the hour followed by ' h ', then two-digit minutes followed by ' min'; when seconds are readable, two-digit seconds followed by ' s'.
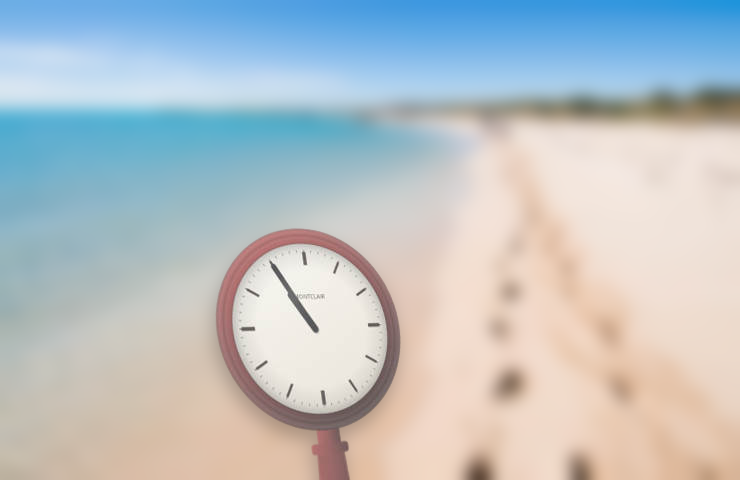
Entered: 10 h 55 min
